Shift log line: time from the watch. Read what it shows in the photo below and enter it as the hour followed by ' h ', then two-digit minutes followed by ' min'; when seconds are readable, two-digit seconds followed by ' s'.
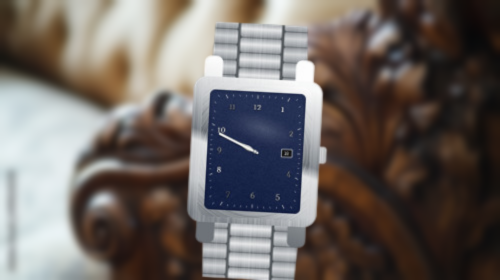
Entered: 9 h 49 min
